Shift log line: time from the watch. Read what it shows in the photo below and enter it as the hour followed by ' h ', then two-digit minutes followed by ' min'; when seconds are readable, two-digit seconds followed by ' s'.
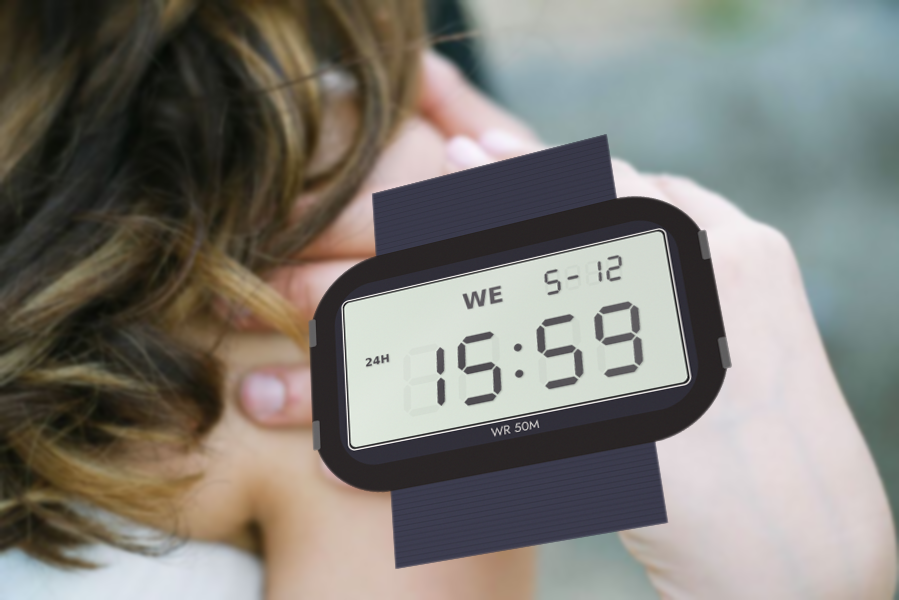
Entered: 15 h 59 min
